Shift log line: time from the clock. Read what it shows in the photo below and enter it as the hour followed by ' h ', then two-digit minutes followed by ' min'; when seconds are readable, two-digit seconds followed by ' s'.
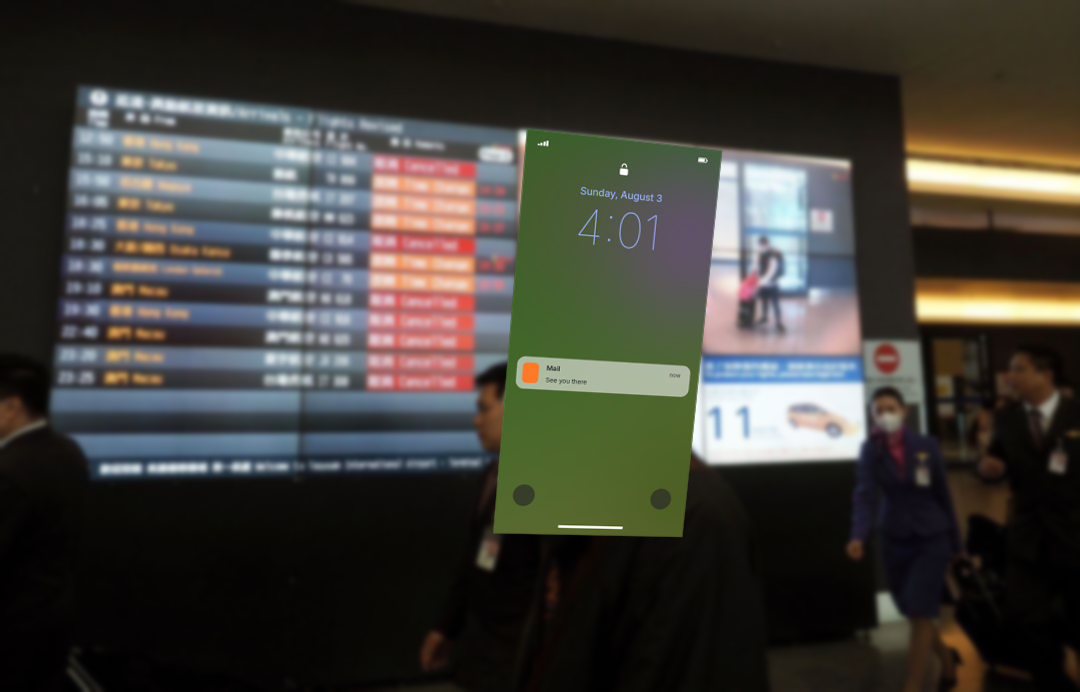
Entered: 4 h 01 min
